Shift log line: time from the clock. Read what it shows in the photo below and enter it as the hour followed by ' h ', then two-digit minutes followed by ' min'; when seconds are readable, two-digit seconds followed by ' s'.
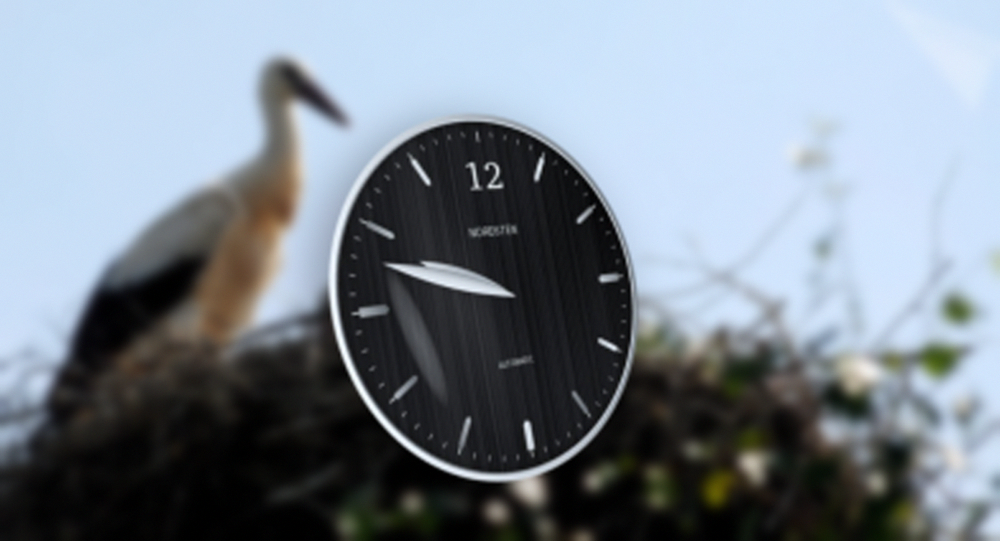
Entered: 9 h 48 min
